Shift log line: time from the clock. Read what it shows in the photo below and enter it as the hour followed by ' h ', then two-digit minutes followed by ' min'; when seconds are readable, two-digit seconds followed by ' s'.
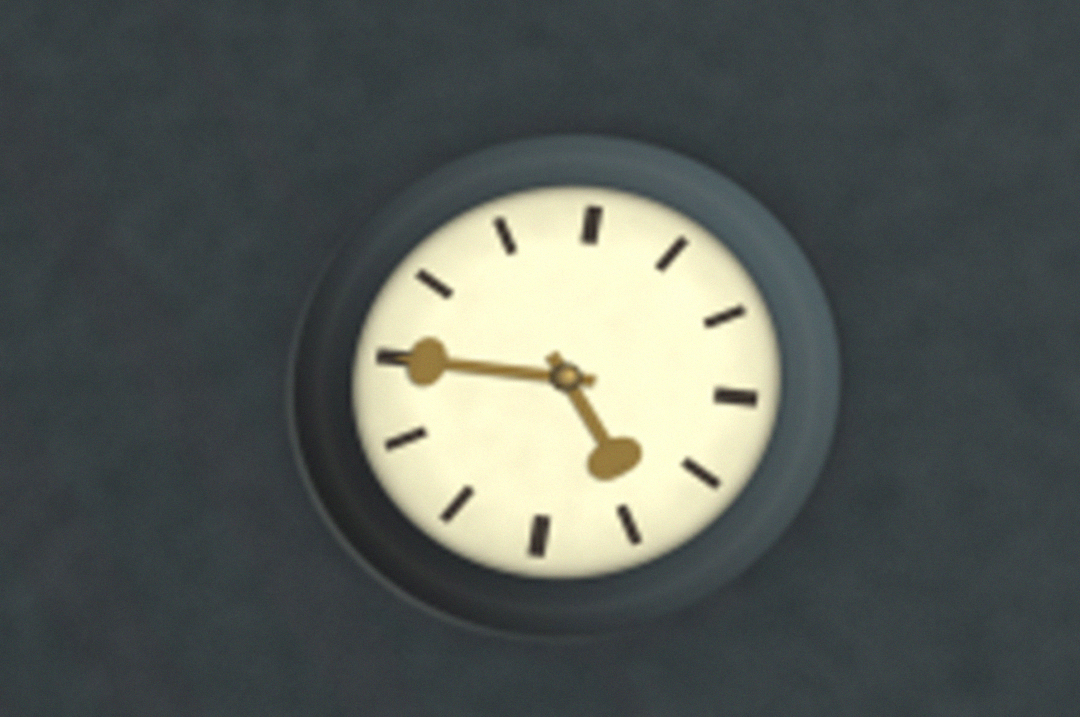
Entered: 4 h 45 min
